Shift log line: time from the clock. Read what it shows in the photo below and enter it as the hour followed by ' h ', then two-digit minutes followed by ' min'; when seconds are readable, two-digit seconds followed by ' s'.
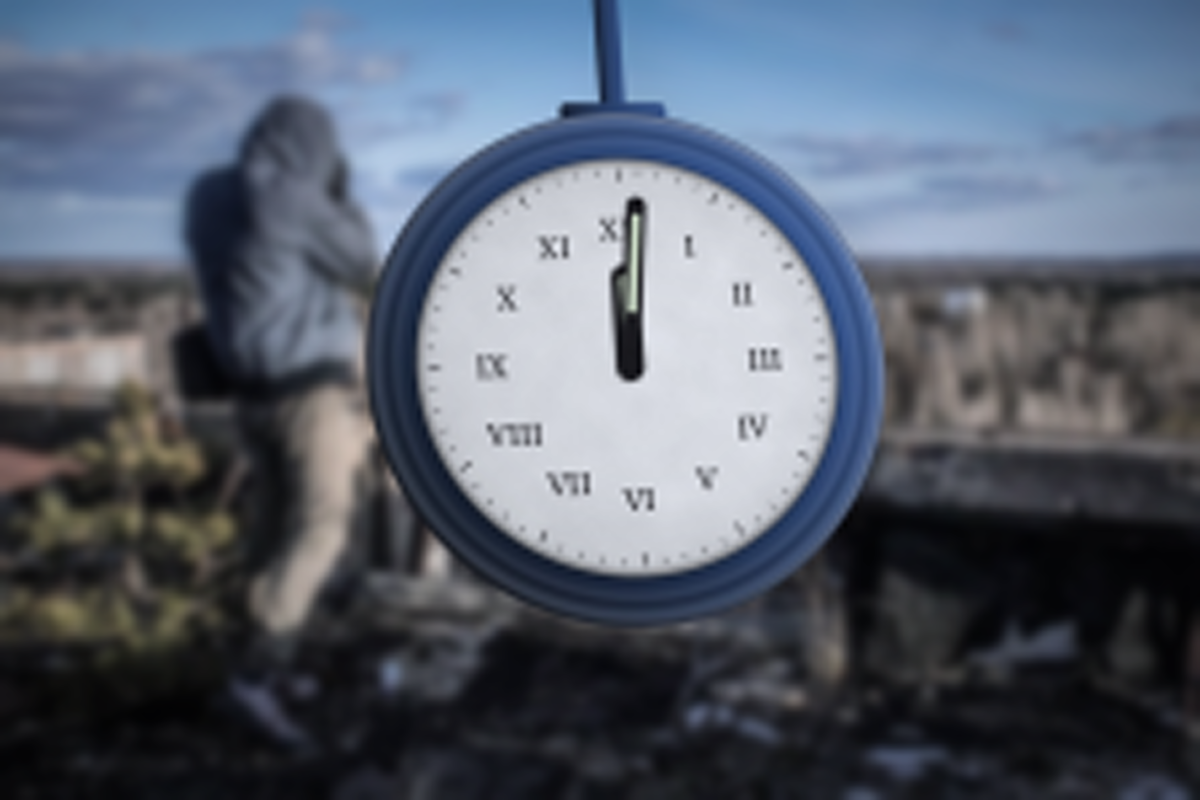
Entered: 12 h 01 min
